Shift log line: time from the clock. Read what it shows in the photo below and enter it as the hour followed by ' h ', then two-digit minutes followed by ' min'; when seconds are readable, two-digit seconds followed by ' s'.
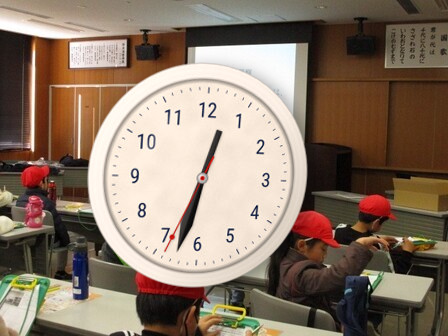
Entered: 12 h 32 min 34 s
